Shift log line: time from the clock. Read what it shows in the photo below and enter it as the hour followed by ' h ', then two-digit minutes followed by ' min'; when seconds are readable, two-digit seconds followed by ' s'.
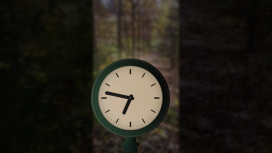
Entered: 6 h 47 min
